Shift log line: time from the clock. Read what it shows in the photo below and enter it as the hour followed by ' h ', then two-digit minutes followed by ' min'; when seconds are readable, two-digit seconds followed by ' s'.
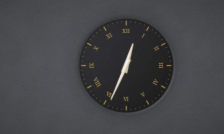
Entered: 12 h 34 min
